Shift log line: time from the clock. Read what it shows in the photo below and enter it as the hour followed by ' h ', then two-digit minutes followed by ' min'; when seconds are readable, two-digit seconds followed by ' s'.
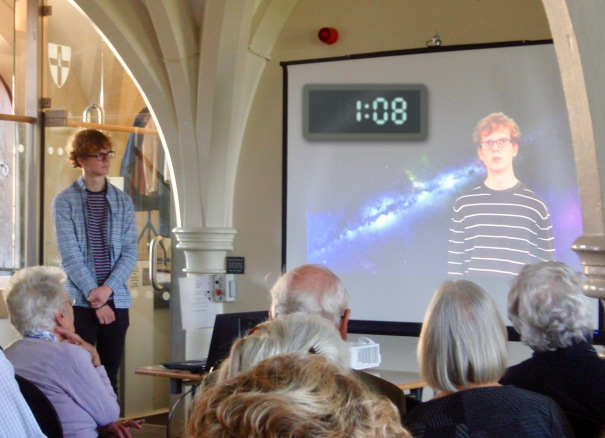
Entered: 1 h 08 min
